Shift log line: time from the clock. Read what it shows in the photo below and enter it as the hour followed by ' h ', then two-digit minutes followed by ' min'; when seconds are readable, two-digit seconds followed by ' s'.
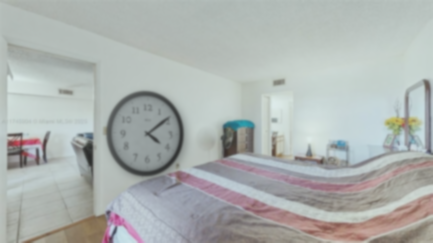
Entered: 4 h 09 min
